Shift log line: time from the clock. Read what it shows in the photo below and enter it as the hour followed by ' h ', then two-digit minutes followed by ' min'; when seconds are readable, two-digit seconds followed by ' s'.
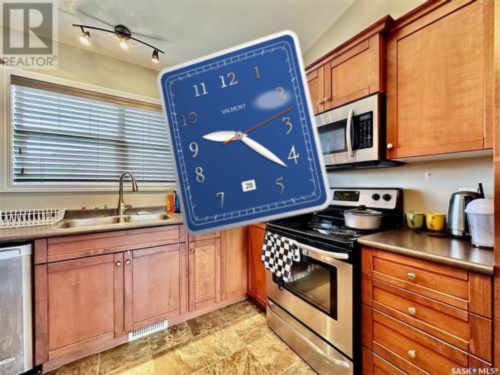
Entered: 9 h 22 min 13 s
